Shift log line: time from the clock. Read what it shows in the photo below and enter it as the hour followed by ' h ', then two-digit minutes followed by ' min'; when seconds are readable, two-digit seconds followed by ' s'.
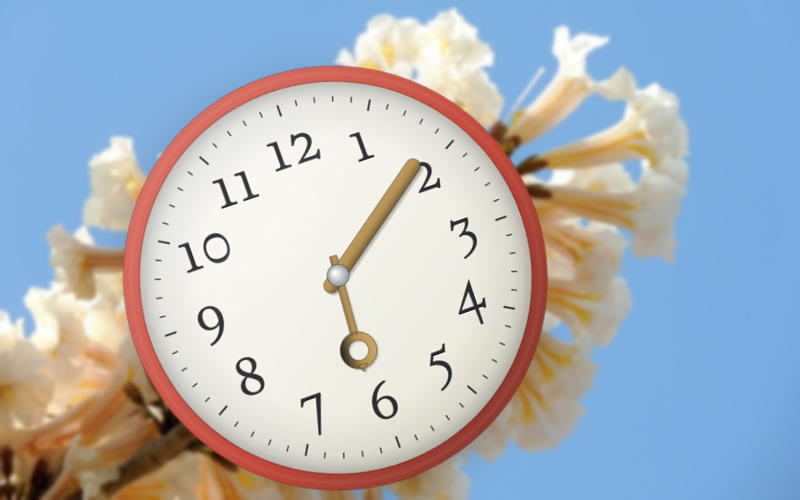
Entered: 6 h 09 min
